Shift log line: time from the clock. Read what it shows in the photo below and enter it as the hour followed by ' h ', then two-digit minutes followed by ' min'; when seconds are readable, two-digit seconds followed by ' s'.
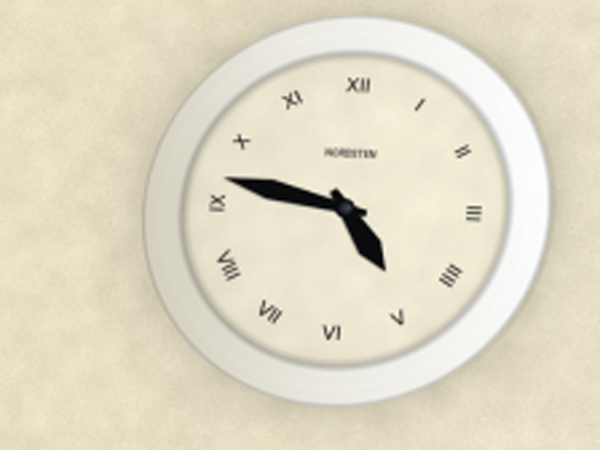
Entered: 4 h 47 min
